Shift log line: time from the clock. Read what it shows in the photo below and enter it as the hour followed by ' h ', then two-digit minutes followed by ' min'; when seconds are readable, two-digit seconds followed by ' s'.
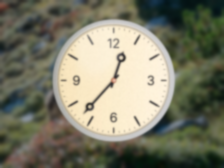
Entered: 12 h 37 min
